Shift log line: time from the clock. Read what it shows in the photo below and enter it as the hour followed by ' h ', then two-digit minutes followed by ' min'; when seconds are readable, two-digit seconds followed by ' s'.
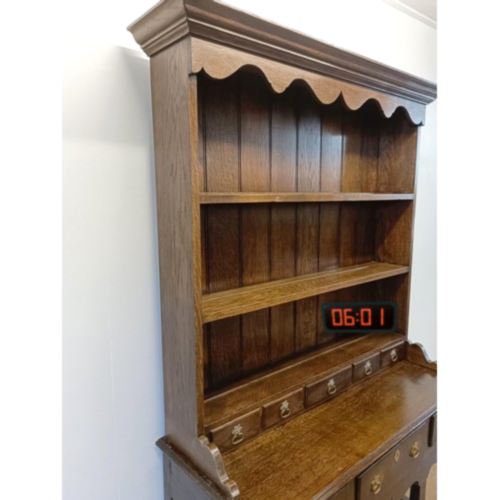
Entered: 6 h 01 min
